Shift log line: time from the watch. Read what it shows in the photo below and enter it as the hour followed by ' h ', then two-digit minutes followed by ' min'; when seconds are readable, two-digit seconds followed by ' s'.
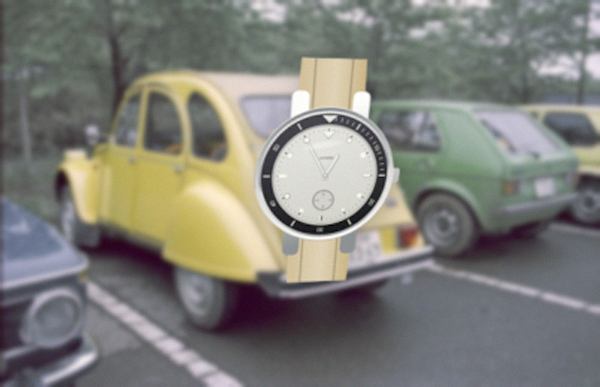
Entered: 12 h 55 min
